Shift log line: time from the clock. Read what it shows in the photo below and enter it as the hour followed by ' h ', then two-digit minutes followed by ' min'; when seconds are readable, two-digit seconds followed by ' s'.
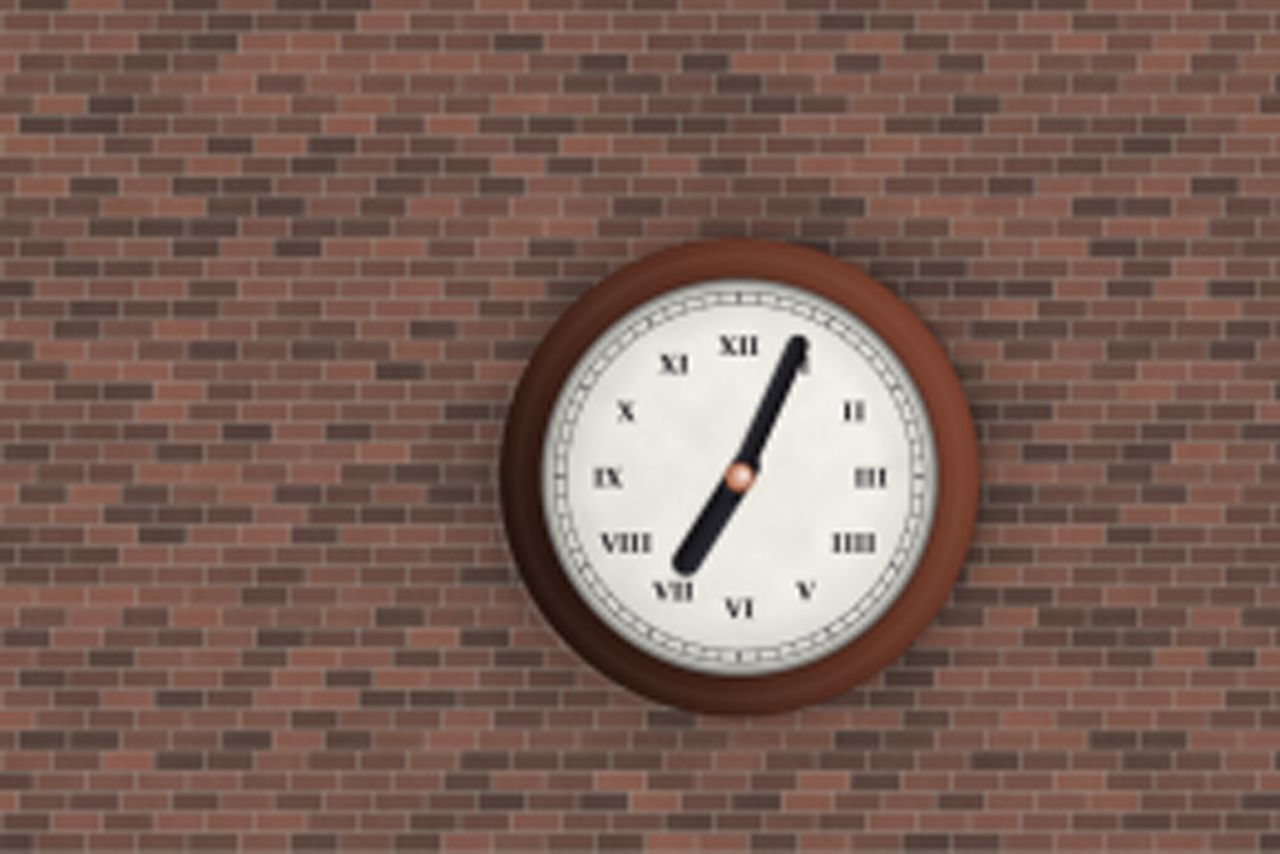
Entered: 7 h 04 min
